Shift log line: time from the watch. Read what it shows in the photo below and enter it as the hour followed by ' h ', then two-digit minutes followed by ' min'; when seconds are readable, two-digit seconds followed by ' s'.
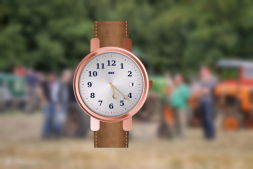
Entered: 5 h 22 min
